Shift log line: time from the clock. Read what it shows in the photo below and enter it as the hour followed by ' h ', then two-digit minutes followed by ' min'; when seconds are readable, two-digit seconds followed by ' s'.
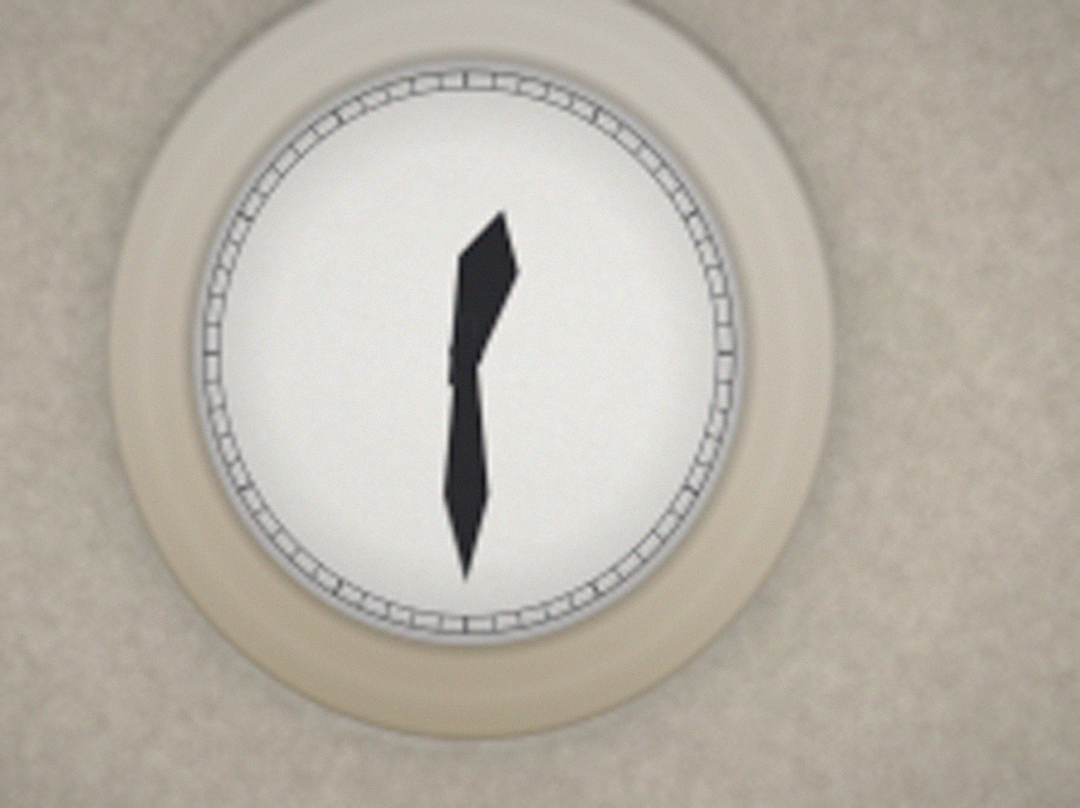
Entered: 12 h 30 min
